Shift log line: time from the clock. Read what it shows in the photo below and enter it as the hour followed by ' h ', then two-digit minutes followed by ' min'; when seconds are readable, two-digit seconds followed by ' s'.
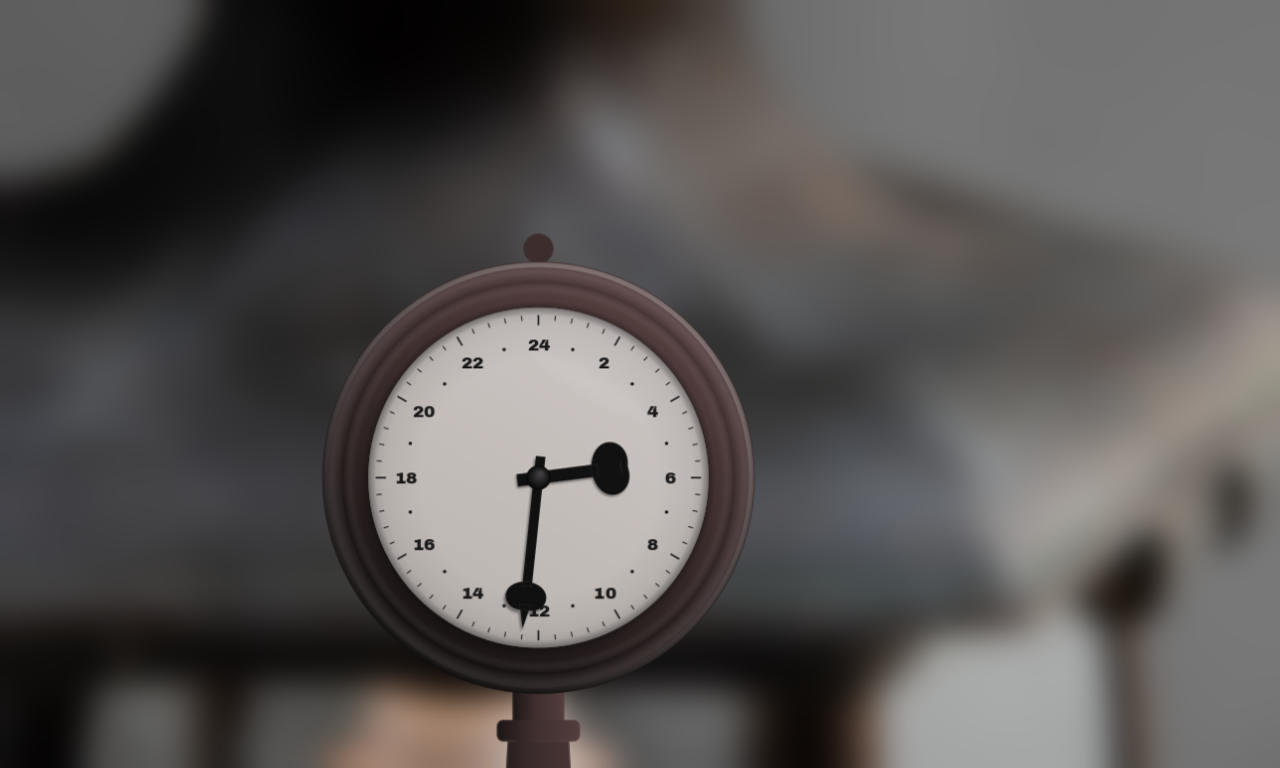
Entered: 5 h 31 min
